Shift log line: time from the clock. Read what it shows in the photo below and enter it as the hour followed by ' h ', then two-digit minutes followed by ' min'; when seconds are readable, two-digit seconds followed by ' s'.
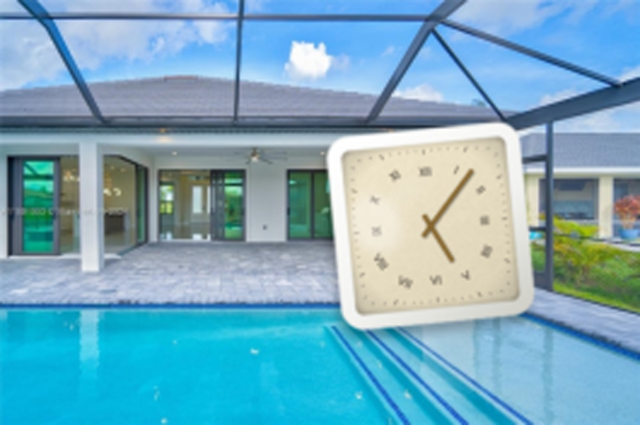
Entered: 5 h 07 min
